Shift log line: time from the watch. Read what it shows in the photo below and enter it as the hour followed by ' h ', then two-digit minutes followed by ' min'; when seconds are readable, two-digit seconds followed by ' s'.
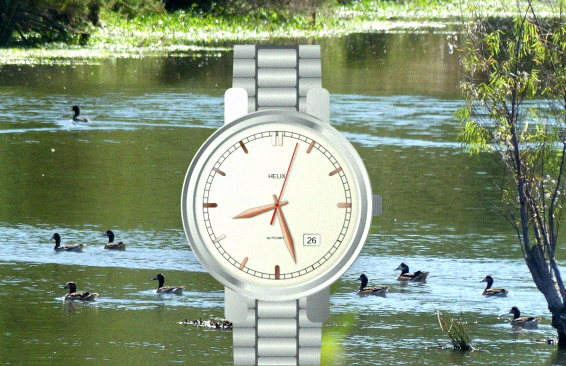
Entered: 8 h 27 min 03 s
